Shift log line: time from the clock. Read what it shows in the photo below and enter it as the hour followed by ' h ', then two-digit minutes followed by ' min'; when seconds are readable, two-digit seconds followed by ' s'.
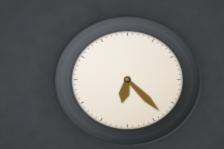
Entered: 6 h 23 min
